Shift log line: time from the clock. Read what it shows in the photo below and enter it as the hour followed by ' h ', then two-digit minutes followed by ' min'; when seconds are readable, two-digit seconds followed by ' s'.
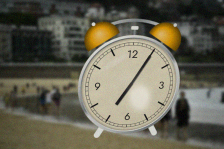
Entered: 7 h 05 min
